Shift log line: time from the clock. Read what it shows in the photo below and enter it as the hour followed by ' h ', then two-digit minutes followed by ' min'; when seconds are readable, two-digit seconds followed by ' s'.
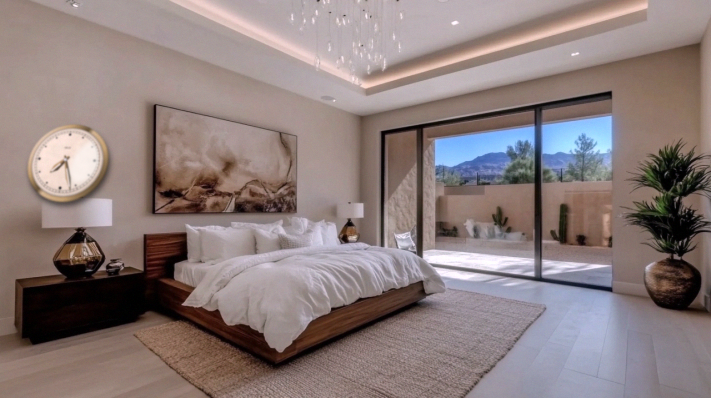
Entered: 7 h 27 min
